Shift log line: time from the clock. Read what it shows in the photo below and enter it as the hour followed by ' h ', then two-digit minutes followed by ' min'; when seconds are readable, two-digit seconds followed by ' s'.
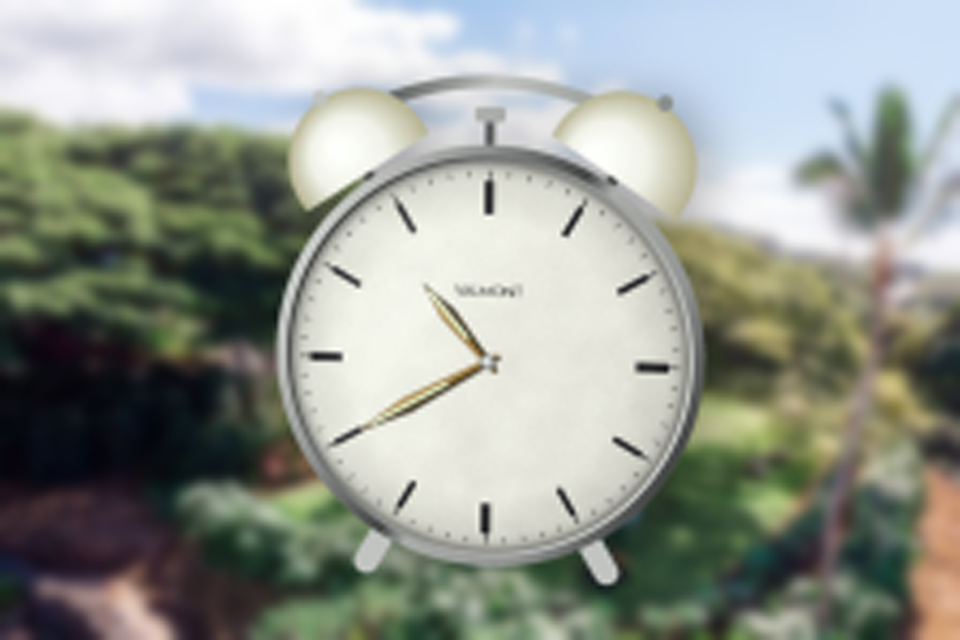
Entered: 10 h 40 min
